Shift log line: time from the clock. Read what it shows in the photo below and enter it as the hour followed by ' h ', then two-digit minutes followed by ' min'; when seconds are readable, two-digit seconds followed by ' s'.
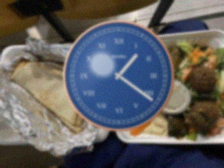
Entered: 1 h 21 min
